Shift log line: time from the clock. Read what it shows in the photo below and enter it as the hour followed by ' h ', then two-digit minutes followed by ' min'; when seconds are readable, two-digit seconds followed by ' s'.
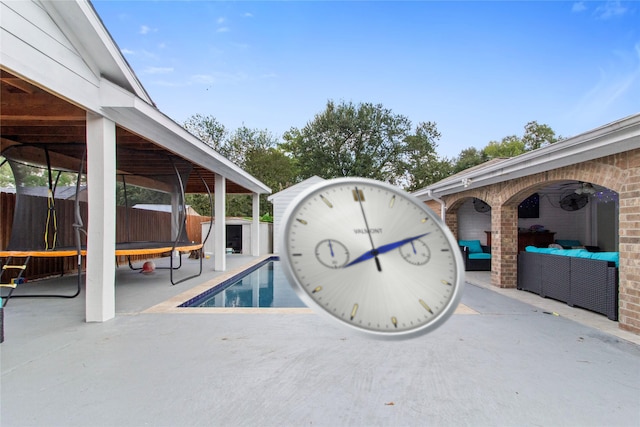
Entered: 8 h 12 min
